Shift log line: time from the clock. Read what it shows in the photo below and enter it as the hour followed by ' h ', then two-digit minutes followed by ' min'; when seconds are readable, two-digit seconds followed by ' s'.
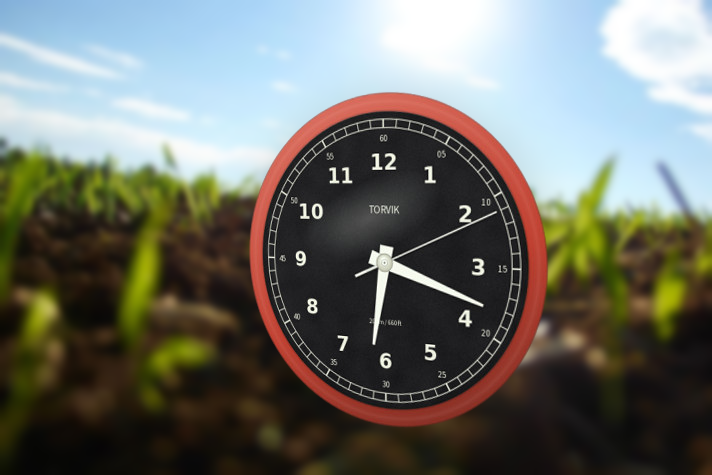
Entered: 6 h 18 min 11 s
